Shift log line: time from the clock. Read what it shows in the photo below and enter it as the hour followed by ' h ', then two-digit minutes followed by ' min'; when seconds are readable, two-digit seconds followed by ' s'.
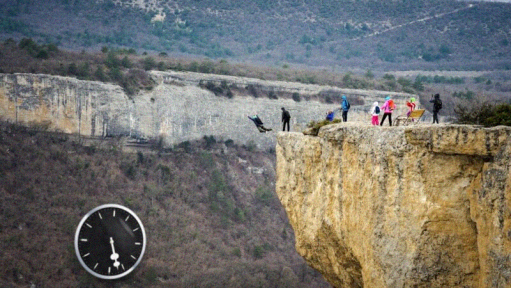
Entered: 5 h 27 min
